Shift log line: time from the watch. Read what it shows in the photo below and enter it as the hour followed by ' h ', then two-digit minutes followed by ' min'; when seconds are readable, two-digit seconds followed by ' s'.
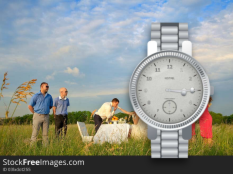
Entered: 3 h 15 min
